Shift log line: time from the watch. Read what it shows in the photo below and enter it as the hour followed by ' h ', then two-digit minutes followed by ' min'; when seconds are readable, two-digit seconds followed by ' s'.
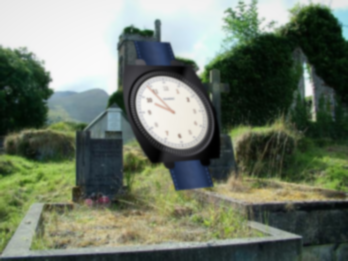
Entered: 9 h 54 min
